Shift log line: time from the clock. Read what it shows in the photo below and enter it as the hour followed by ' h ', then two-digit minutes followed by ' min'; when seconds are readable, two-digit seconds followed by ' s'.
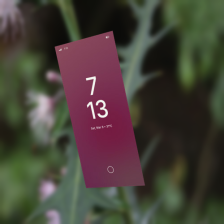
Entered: 7 h 13 min
